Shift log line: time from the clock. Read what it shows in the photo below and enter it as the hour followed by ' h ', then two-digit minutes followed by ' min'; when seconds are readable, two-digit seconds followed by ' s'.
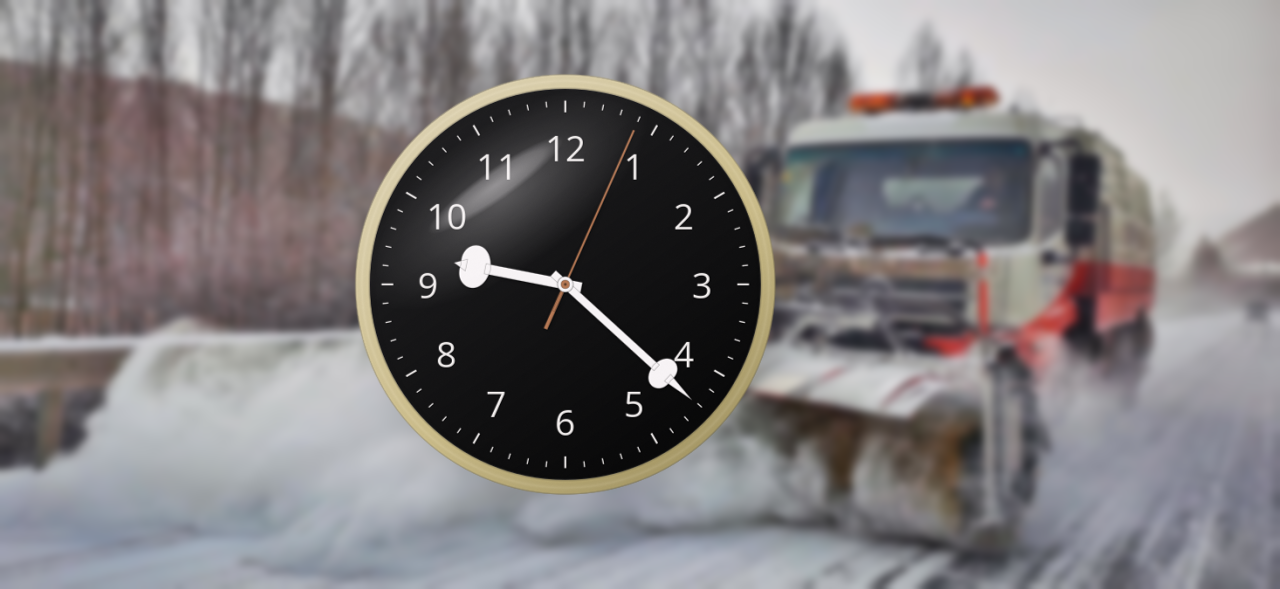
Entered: 9 h 22 min 04 s
